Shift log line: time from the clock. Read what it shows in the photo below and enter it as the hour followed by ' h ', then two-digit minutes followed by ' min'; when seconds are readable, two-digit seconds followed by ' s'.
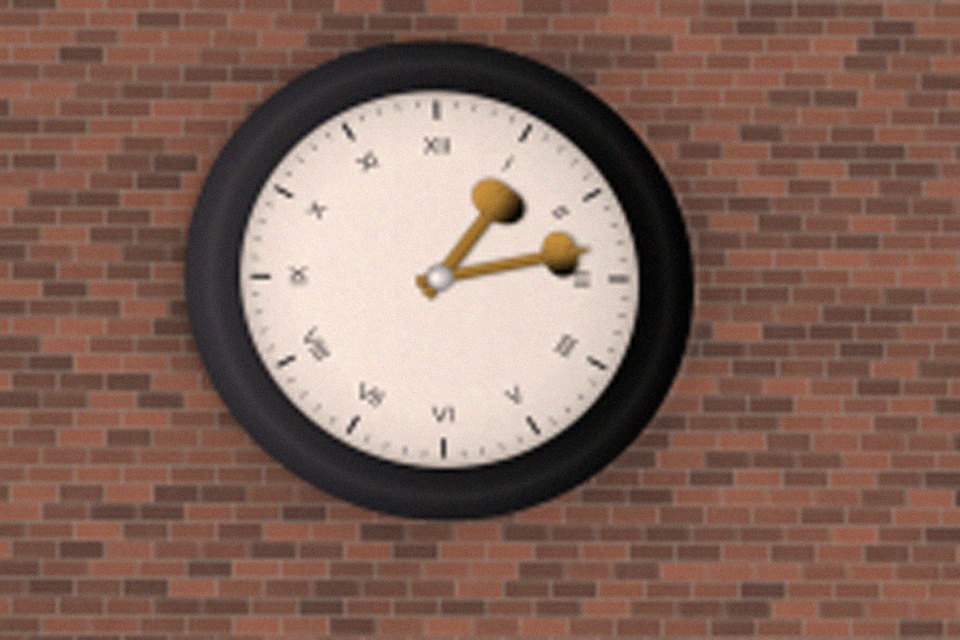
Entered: 1 h 13 min
